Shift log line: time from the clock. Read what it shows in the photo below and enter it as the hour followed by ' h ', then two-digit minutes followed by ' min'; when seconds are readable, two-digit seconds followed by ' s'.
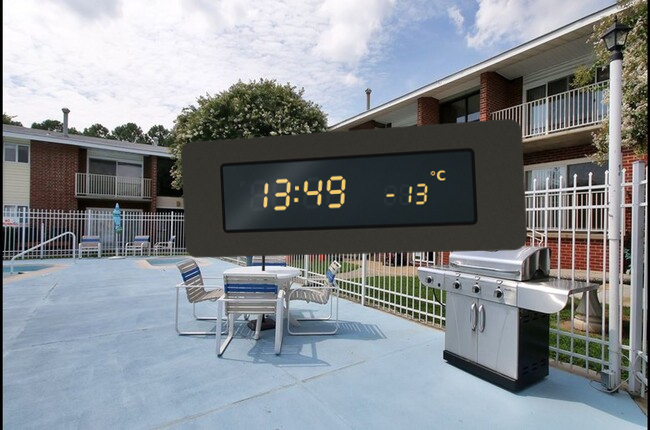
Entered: 13 h 49 min
